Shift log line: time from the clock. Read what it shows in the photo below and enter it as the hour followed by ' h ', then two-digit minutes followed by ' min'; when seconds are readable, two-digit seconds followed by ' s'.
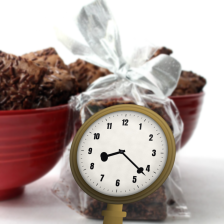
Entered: 8 h 22 min
